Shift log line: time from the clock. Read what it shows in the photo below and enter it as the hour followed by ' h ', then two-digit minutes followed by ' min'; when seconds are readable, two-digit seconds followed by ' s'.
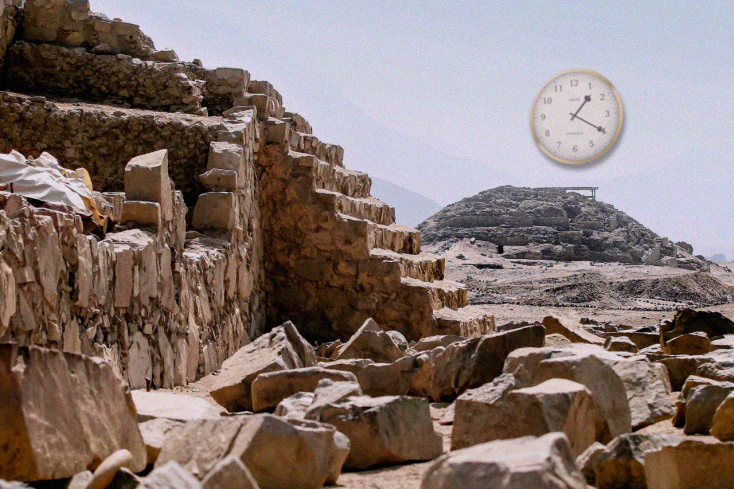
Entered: 1 h 20 min
